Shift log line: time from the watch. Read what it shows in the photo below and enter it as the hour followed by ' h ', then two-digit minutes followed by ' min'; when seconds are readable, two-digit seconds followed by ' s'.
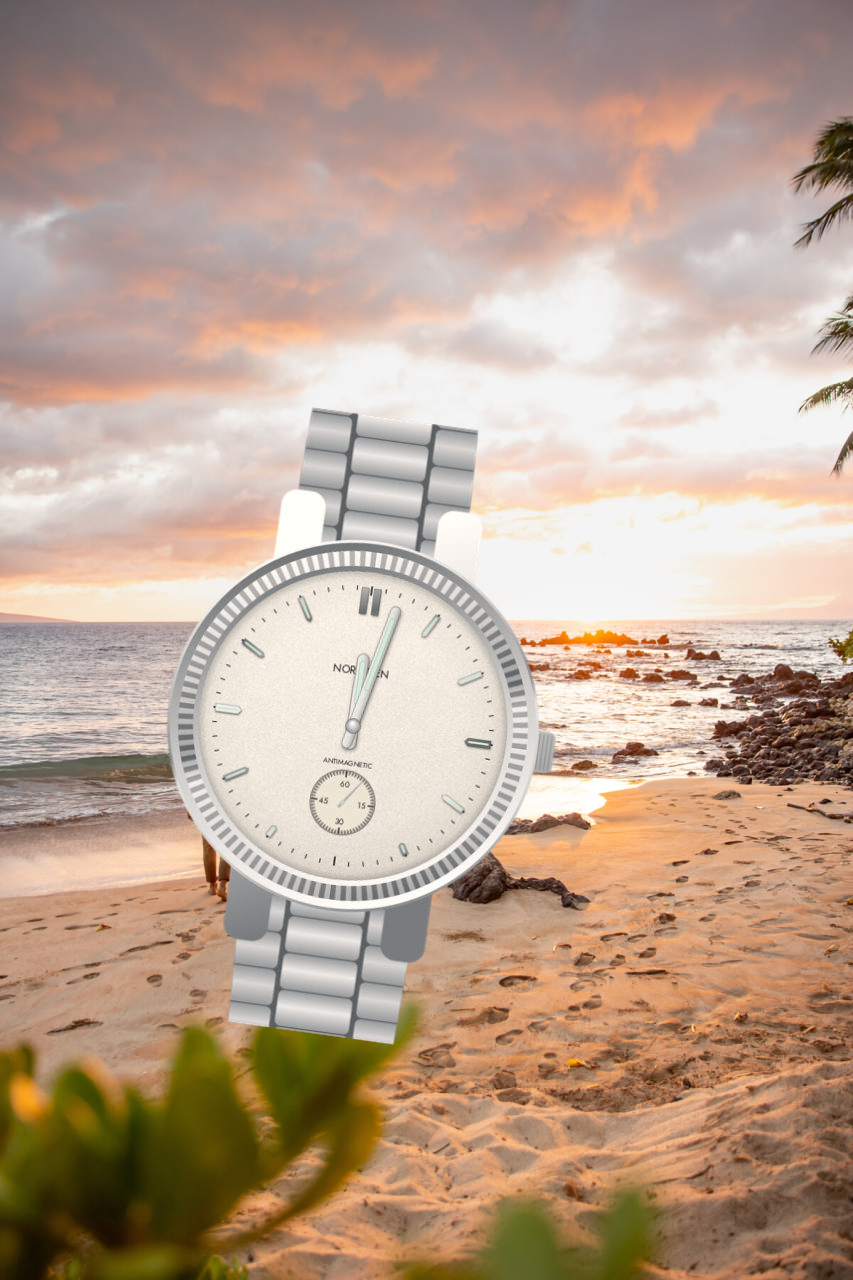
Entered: 12 h 02 min 06 s
